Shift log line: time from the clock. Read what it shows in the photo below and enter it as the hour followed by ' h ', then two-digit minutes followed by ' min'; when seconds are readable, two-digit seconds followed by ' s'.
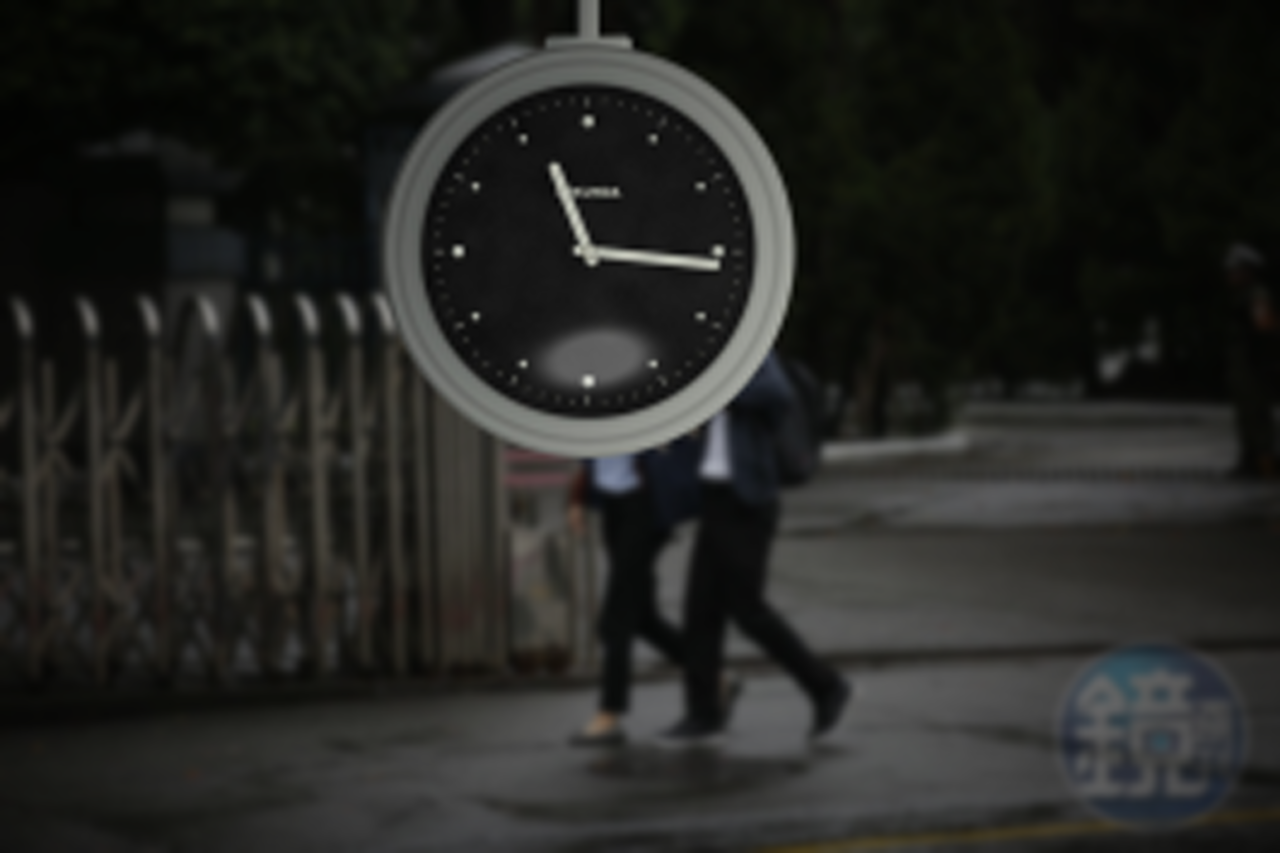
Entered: 11 h 16 min
